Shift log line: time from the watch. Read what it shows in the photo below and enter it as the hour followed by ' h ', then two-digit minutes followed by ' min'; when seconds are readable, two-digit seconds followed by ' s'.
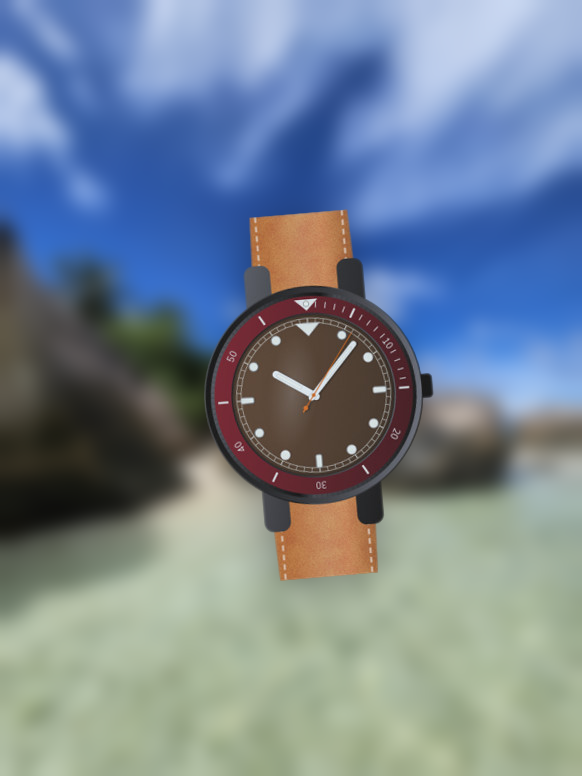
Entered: 10 h 07 min 06 s
